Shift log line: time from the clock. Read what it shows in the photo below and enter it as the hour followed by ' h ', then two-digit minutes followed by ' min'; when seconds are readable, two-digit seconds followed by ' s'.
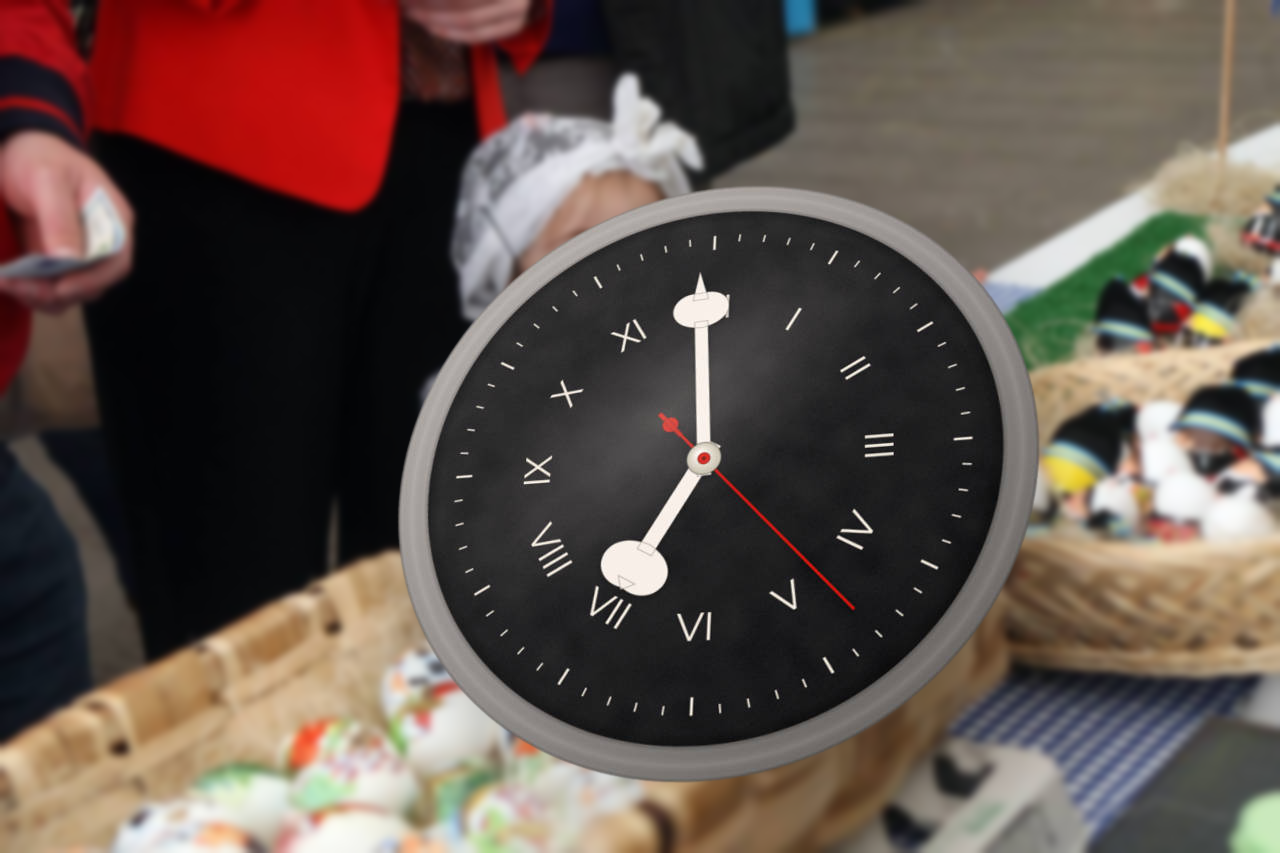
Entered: 6 h 59 min 23 s
